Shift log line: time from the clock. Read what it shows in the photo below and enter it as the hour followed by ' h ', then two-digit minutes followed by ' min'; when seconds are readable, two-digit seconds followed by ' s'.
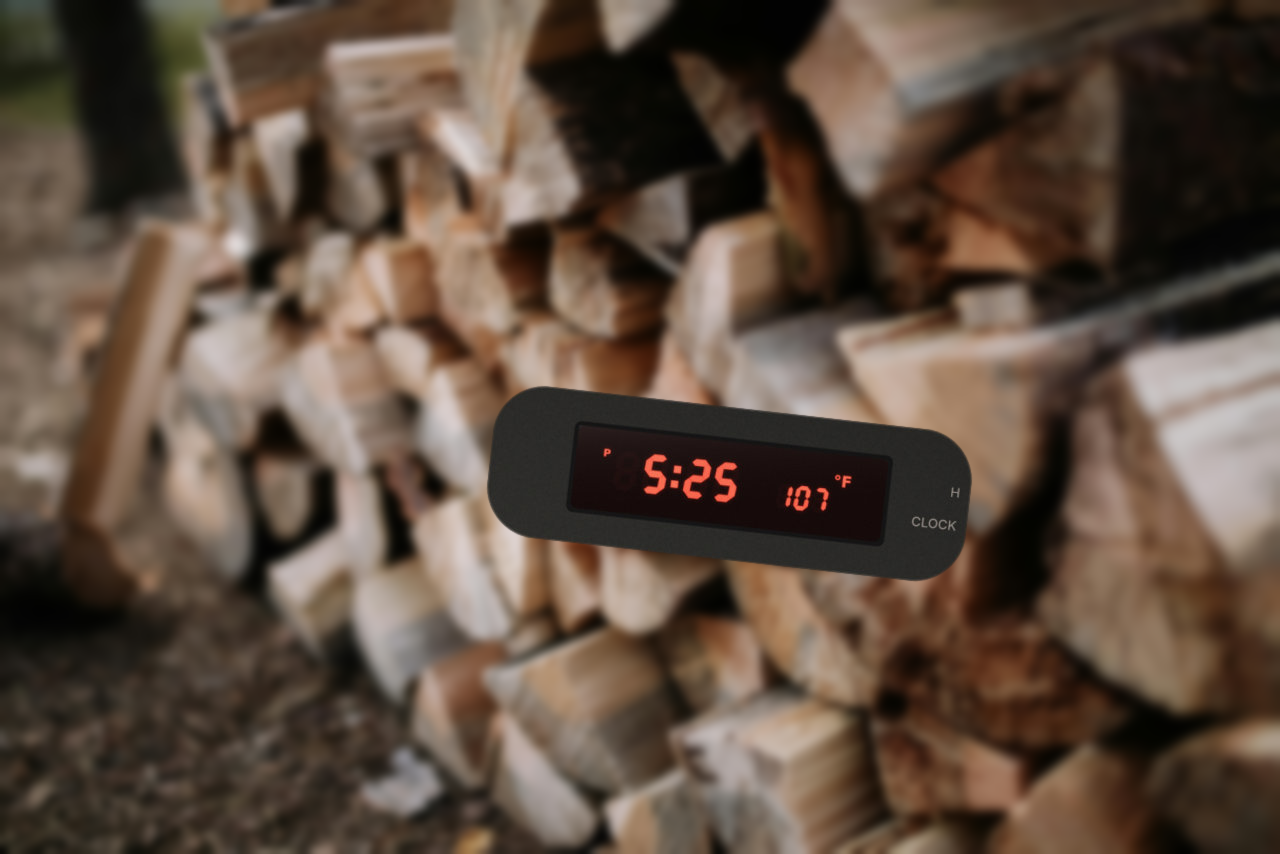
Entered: 5 h 25 min
